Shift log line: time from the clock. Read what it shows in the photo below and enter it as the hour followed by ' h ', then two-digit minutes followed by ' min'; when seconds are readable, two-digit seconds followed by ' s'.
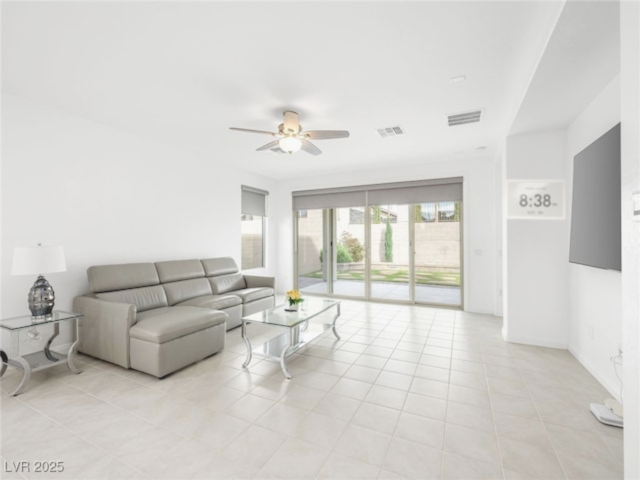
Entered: 8 h 38 min
